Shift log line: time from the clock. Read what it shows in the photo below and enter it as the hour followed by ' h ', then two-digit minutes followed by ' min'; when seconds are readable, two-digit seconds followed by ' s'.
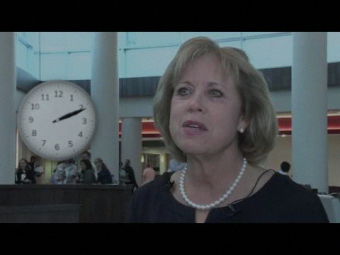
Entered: 2 h 11 min
